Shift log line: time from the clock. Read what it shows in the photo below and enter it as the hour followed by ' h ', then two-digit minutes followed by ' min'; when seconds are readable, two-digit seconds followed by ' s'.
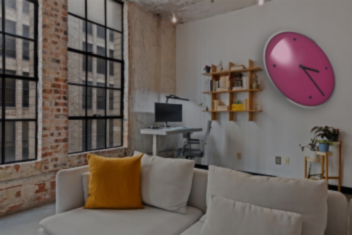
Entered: 3 h 25 min
